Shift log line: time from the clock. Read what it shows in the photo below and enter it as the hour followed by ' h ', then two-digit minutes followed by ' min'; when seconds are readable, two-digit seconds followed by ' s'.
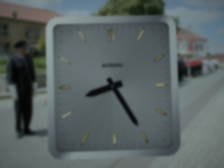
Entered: 8 h 25 min
